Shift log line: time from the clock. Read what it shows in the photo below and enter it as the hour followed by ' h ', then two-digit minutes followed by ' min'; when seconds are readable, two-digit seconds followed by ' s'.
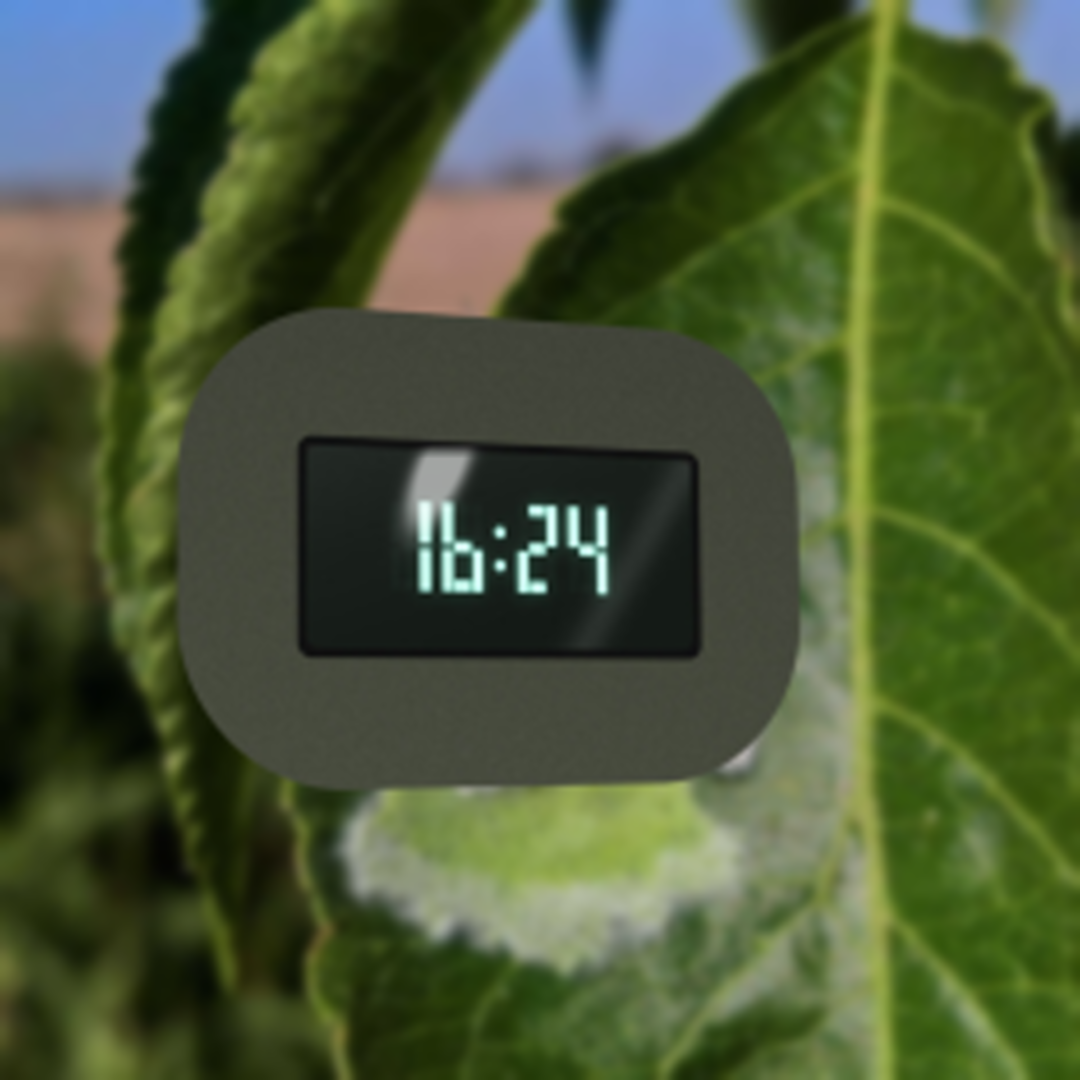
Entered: 16 h 24 min
